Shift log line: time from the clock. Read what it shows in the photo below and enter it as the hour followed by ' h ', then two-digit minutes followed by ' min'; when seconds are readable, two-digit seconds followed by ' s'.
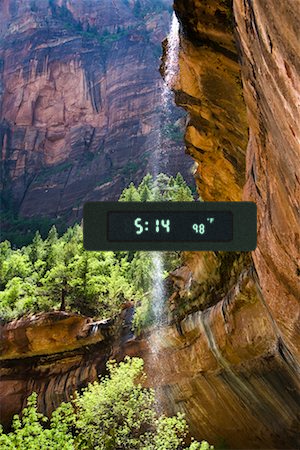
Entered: 5 h 14 min
